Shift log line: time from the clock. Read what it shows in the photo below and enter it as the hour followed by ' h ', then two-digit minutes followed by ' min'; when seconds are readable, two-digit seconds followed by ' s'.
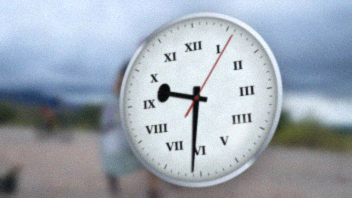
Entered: 9 h 31 min 06 s
